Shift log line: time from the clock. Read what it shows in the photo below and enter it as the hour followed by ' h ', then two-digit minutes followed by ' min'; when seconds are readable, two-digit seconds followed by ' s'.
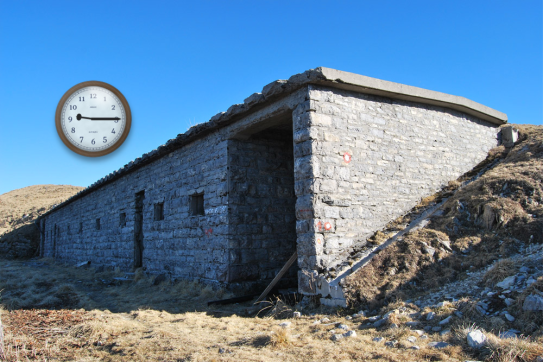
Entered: 9 h 15 min
